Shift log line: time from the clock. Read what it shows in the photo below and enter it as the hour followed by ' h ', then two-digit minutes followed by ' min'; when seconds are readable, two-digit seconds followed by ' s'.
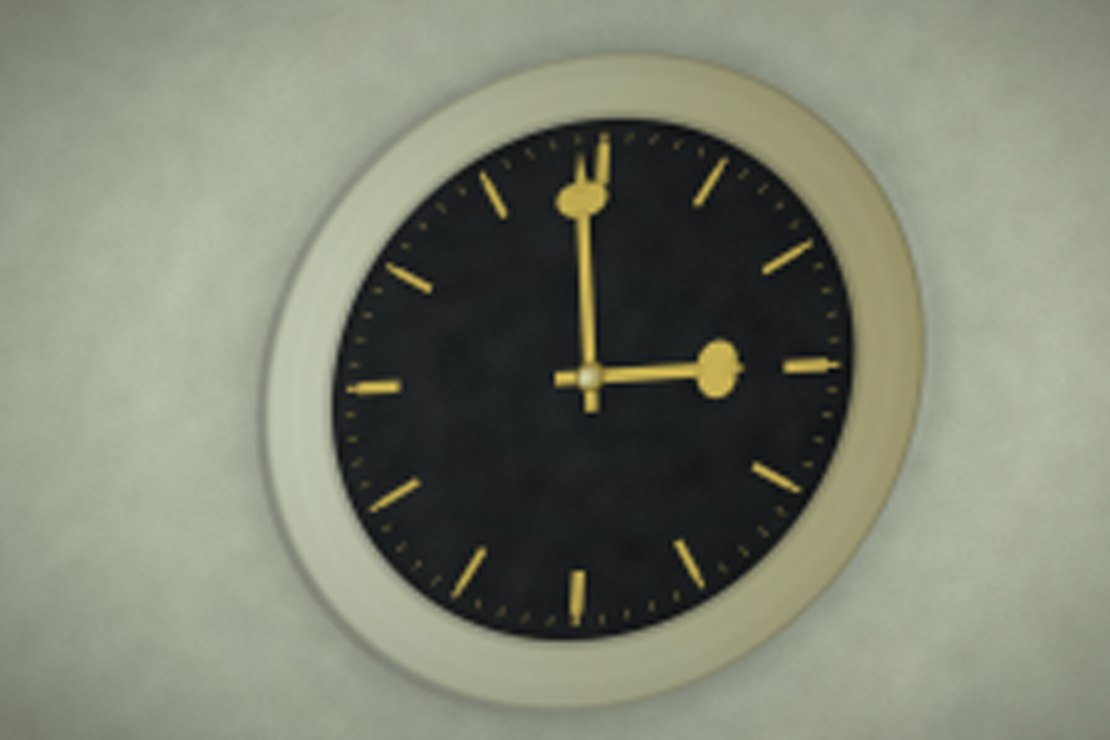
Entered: 2 h 59 min
